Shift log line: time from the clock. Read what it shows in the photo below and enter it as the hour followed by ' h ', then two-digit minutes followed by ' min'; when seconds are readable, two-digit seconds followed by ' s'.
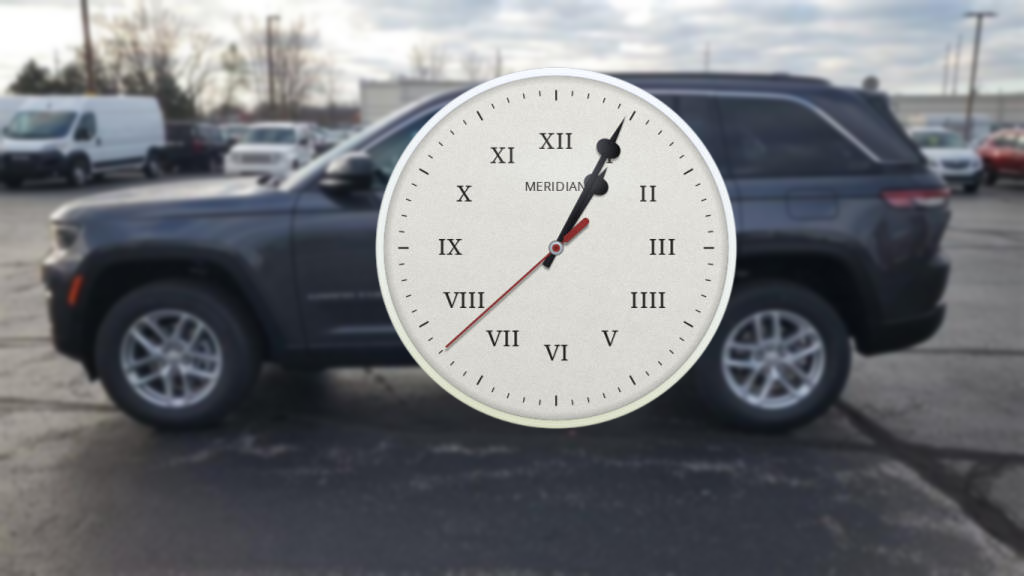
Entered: 1 h 04 min 38 s
